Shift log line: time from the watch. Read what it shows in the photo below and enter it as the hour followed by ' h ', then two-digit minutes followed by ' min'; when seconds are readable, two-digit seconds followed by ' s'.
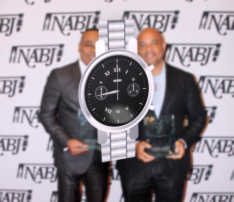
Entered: 8 h 44 min
